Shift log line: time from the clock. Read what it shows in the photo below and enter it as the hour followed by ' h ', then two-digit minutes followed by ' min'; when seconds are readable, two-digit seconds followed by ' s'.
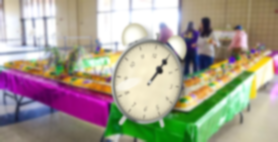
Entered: 1 h 05 min
